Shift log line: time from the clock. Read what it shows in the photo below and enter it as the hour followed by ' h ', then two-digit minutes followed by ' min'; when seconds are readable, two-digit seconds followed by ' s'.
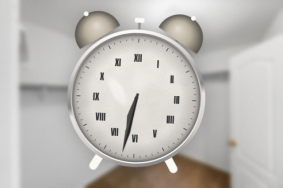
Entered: 6 h 32 min
